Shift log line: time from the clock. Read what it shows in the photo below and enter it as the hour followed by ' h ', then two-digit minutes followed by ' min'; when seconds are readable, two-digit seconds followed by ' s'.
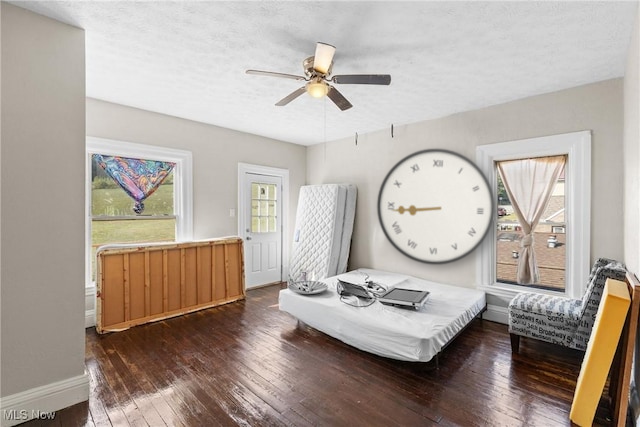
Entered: 8 h 44 min
